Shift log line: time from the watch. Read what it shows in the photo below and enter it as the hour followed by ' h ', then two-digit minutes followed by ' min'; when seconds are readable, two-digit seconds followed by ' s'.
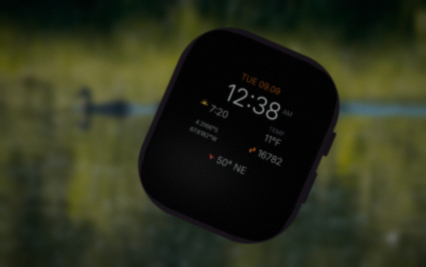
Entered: 12 h 38 min
